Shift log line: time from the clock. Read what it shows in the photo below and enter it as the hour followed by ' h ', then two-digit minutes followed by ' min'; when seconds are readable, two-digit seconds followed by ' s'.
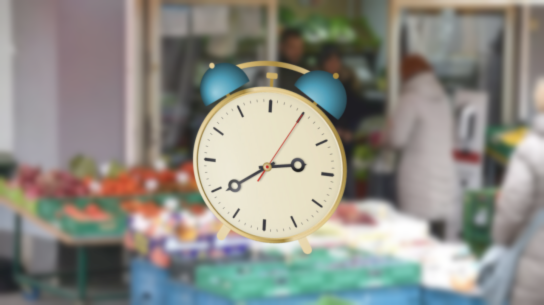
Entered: 2 h 39 min 05 s
